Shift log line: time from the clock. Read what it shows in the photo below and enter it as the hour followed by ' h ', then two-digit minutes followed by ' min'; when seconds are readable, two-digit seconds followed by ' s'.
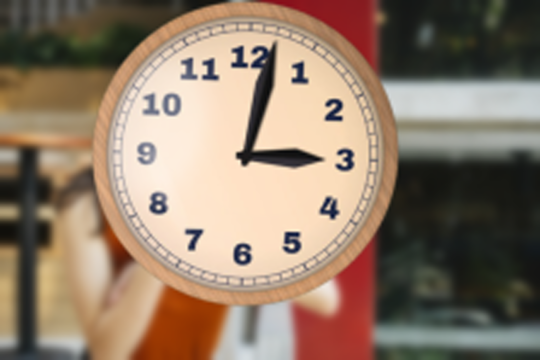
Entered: 3 h 02 min
